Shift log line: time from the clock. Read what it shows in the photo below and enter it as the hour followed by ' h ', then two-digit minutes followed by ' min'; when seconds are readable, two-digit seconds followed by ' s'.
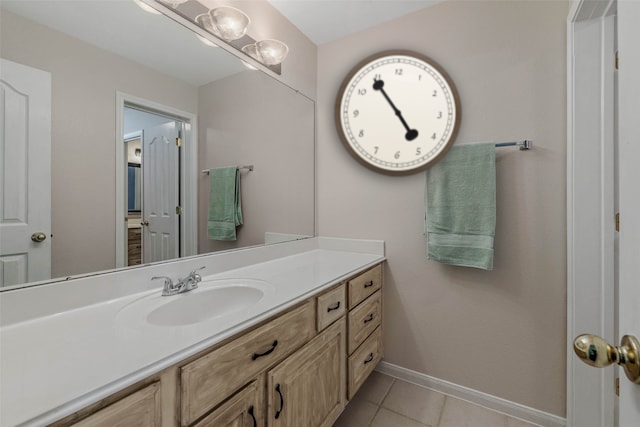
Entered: 4 h 54 min
